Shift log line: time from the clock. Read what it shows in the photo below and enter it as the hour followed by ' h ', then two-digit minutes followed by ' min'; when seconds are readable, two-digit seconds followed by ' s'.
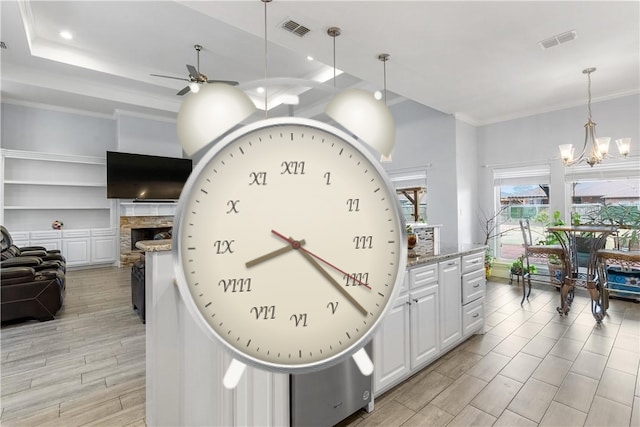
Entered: 8 h 22 min 20 s
